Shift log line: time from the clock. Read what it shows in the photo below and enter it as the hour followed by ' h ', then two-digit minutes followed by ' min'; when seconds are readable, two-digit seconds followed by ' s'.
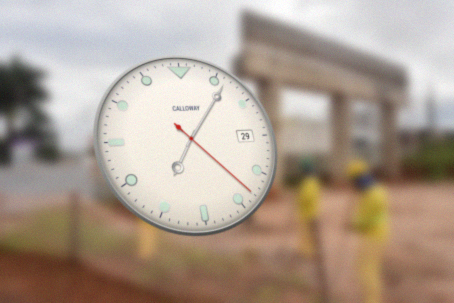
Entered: 7 h 06 min 23 s
